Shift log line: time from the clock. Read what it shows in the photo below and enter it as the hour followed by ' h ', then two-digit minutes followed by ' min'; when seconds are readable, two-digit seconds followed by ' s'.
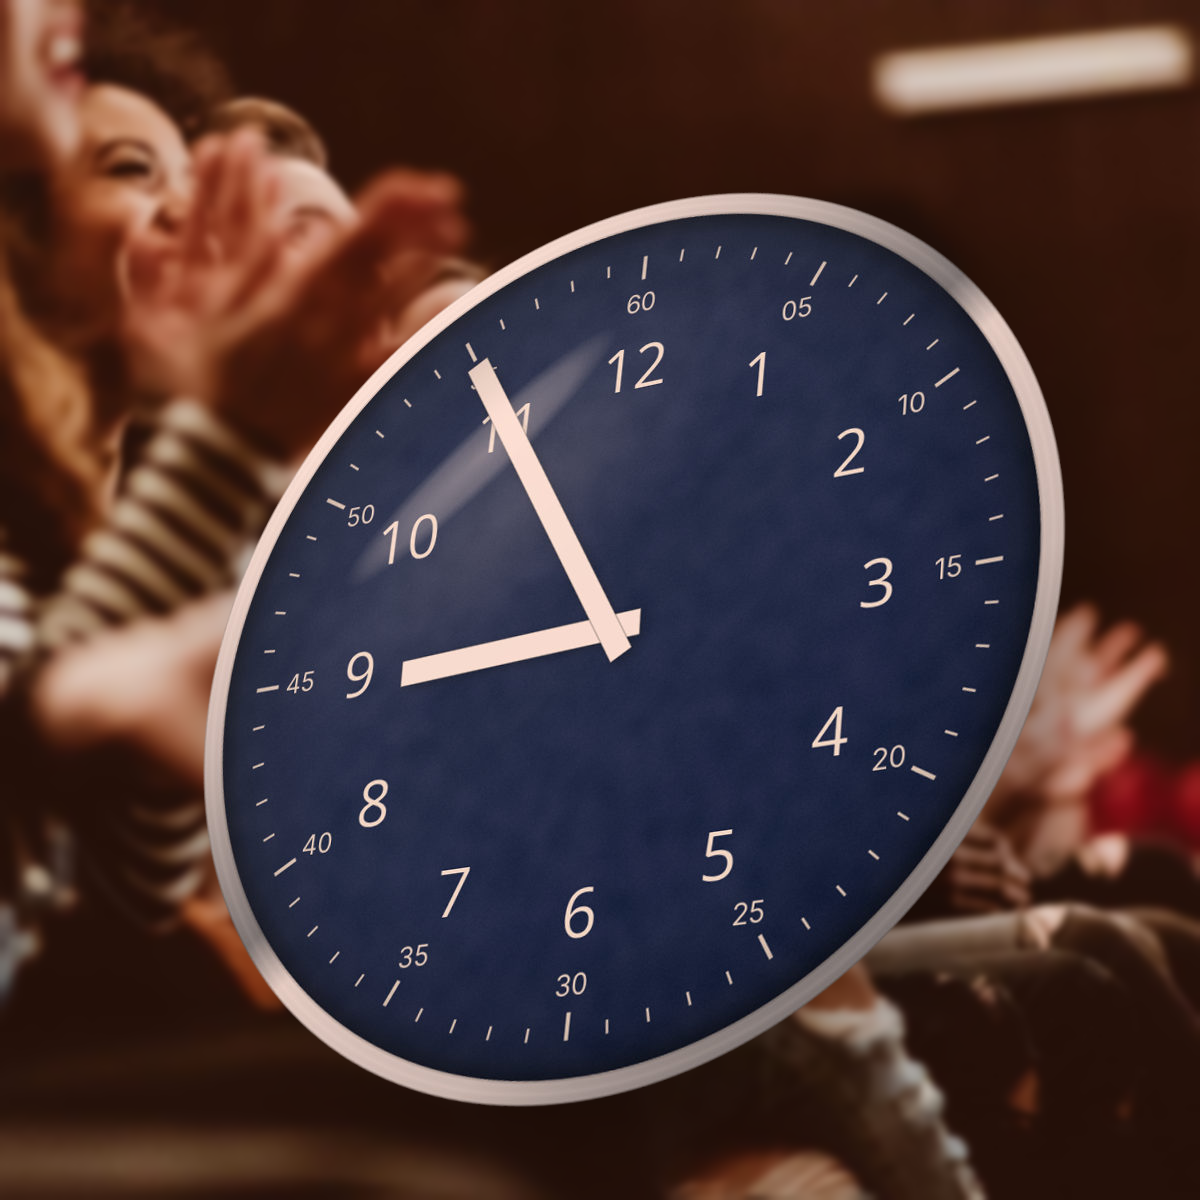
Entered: 8 h 55 min
